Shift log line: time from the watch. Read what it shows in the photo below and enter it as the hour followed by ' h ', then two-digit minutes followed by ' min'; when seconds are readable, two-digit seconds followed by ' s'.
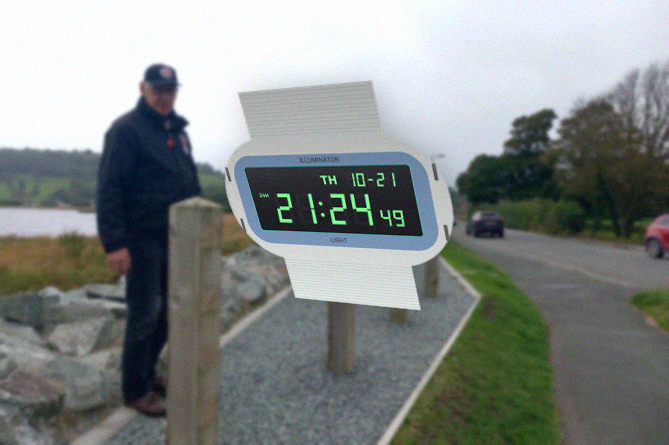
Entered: 21 h 24 min 49 s
